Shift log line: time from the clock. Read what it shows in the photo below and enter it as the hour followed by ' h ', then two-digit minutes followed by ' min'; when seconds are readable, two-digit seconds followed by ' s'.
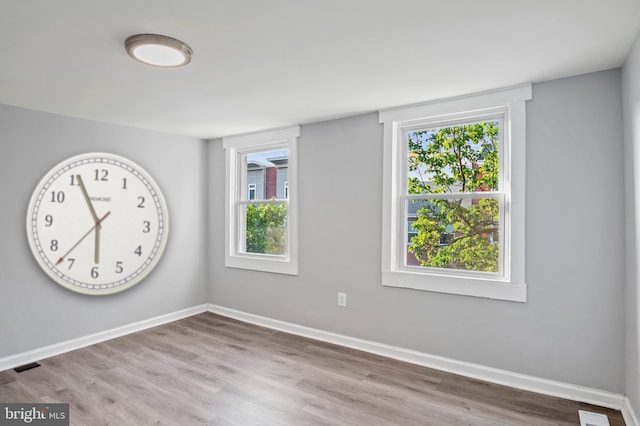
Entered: 5 h 55 min 37 s
